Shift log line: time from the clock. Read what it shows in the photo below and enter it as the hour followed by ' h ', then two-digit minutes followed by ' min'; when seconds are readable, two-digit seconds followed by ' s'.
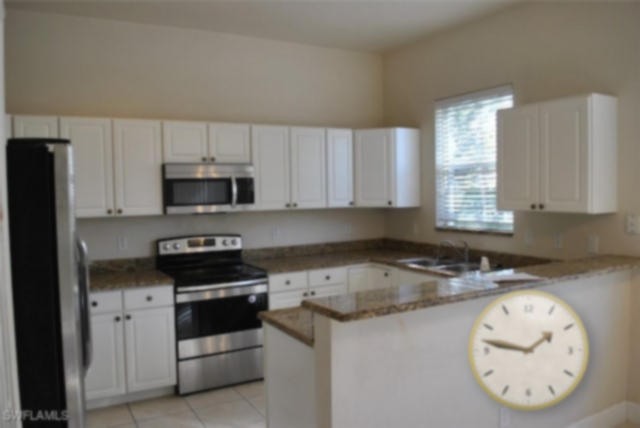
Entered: 1 h 47 min
